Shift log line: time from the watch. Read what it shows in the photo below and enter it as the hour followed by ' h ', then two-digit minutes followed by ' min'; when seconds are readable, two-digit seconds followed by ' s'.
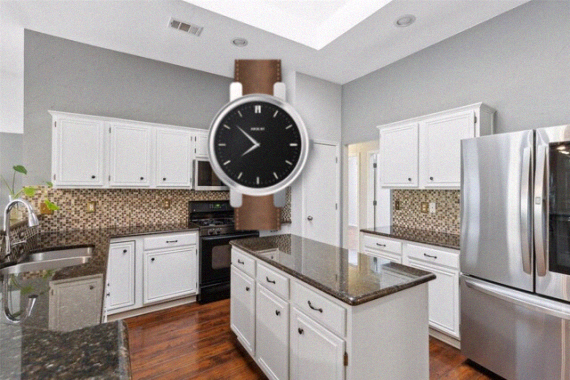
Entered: 7 h 52 min
